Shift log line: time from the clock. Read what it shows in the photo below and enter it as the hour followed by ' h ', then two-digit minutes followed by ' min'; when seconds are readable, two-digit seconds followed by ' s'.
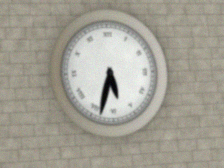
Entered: 5 h 33 min
